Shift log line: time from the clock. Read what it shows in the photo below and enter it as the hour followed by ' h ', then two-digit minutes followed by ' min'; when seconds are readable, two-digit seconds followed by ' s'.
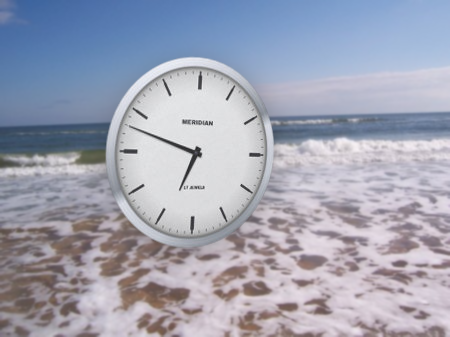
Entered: 6 h 48 min
